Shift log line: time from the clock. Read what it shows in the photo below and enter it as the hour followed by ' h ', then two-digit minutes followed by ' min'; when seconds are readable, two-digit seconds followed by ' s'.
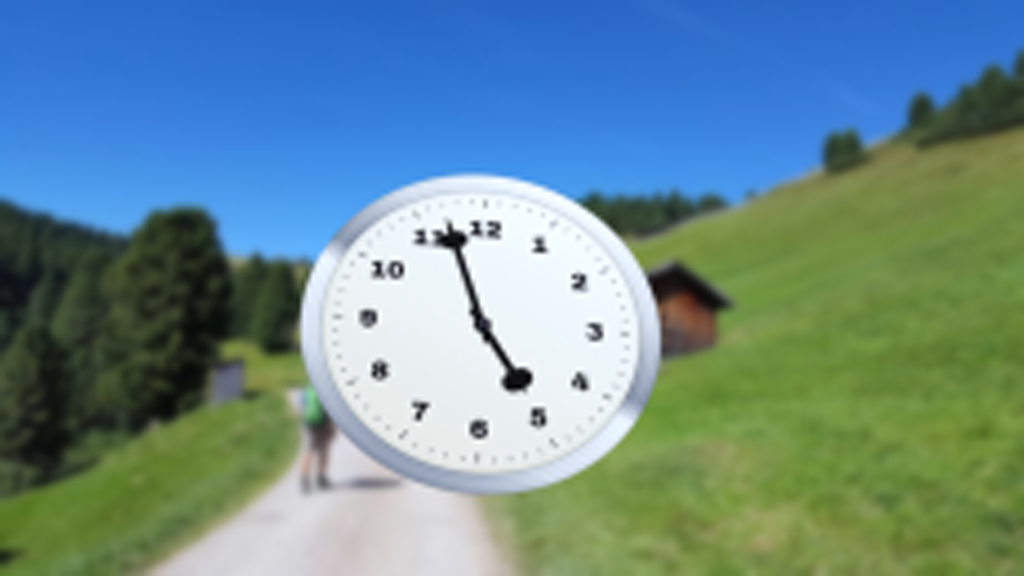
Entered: 4 h 57 min
